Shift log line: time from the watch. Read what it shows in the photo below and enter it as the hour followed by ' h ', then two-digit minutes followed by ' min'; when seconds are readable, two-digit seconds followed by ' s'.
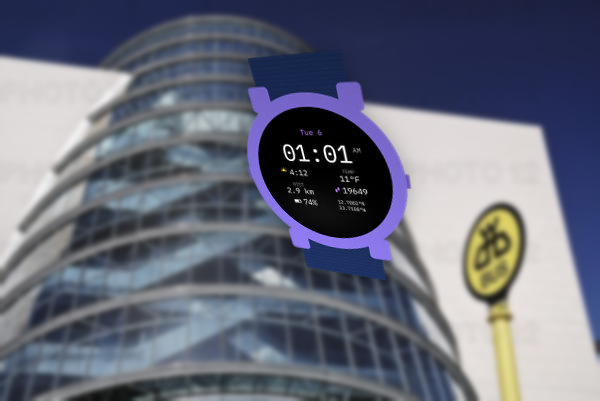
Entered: 1 h 01 min
